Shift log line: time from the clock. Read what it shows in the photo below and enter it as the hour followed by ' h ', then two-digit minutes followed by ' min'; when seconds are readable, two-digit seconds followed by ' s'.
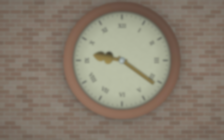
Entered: 9 h 21 min
